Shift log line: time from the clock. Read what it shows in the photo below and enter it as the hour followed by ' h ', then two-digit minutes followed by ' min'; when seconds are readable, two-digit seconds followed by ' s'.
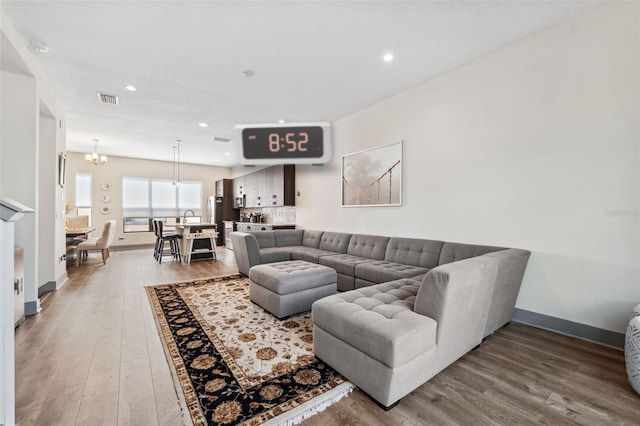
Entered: 8 h 52 min
